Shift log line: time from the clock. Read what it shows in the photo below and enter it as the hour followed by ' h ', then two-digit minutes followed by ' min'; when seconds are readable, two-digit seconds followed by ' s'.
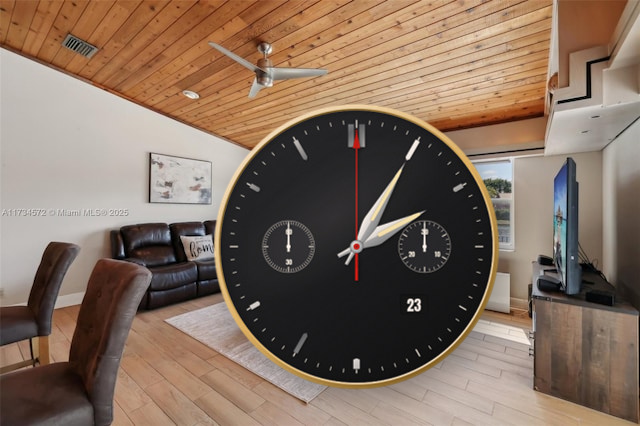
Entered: 2 h 05 min
